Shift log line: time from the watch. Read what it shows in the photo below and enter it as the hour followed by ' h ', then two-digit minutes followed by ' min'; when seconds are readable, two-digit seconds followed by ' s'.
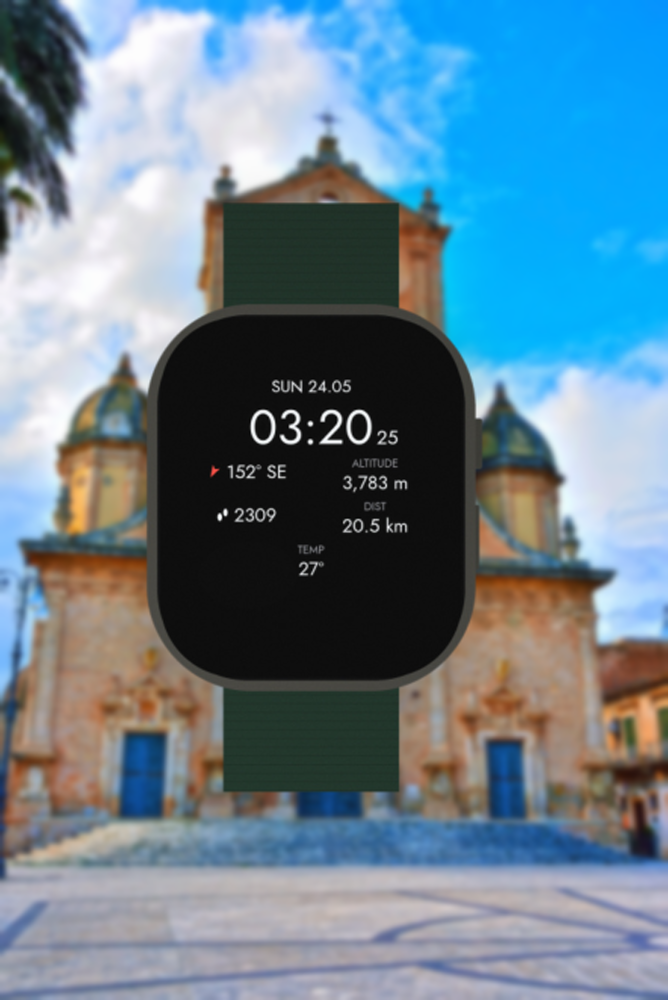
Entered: 3 h 20 min 25 s
